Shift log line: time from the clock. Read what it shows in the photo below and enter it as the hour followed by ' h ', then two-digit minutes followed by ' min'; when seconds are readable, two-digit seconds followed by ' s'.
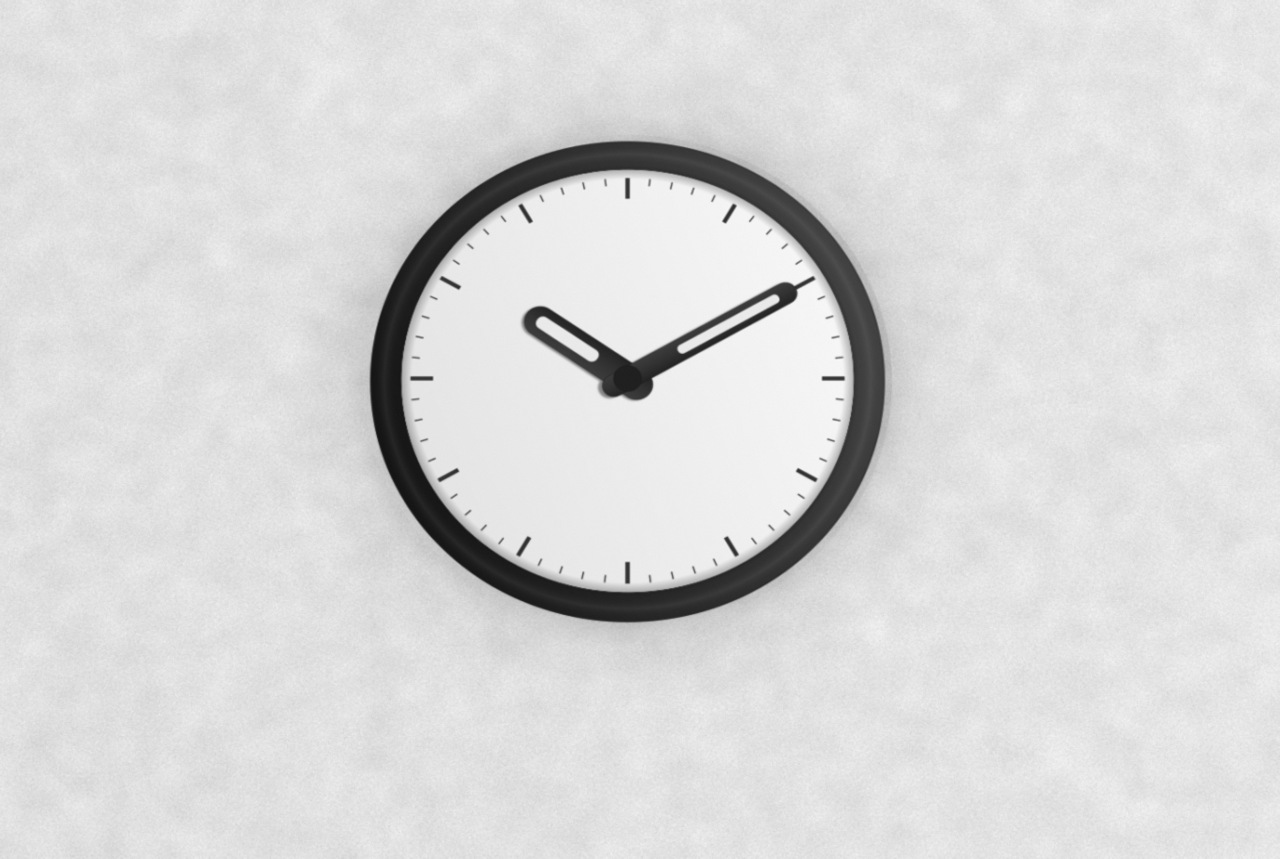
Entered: 10 h 10 min
